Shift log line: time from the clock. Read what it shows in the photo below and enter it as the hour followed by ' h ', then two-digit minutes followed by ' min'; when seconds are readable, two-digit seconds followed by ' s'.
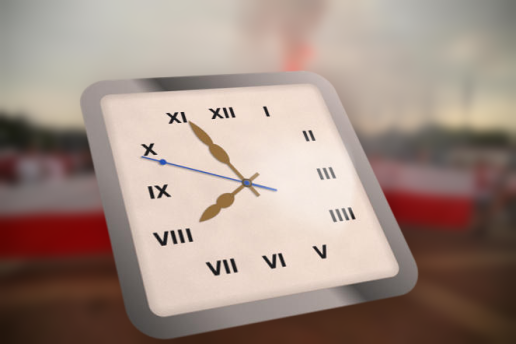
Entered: 7 h 55 min 49 s
